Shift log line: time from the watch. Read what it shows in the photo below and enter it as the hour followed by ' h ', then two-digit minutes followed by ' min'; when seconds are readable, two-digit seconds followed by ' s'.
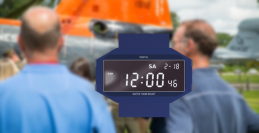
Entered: 12 h 00 min 46 s
